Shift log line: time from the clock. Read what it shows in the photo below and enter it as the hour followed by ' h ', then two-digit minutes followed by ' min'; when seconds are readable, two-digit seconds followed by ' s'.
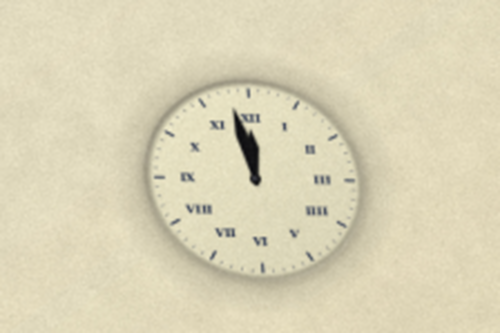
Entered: 11 h 58 min
